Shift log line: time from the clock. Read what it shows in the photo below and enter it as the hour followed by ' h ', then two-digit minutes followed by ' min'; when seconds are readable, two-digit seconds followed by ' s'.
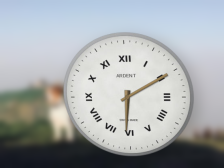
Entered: 6 h 10 min
